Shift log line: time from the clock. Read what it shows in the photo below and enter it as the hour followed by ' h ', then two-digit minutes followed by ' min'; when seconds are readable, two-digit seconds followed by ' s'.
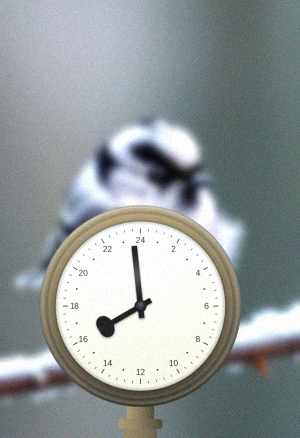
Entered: 15 h 59 min
